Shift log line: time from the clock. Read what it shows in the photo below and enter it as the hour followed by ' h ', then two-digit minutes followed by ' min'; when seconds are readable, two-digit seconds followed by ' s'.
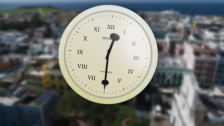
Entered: 12 h 30 min
